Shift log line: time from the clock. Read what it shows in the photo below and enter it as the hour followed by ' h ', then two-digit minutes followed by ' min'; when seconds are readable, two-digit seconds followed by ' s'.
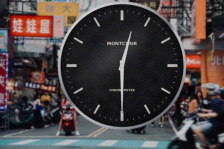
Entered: 12 h 30 min
